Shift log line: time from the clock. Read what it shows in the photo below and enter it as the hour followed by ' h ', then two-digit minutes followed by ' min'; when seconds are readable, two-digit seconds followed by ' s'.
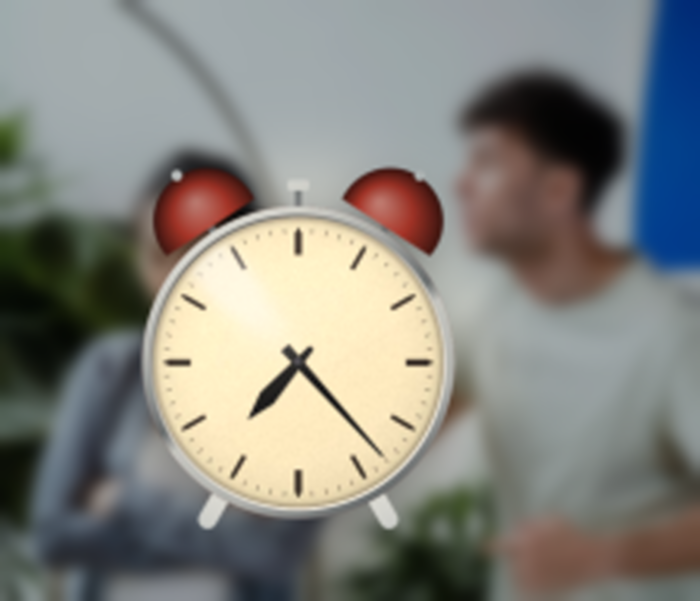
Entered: 7 h 23 min
